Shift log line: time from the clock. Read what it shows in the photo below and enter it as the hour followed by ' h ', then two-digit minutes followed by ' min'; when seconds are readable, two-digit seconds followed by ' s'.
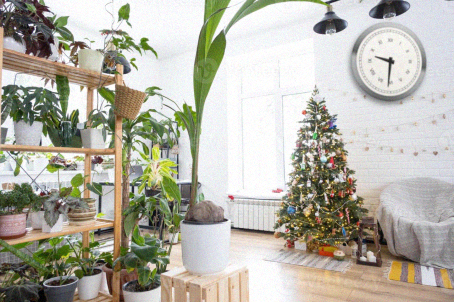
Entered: 9 h 31 min
